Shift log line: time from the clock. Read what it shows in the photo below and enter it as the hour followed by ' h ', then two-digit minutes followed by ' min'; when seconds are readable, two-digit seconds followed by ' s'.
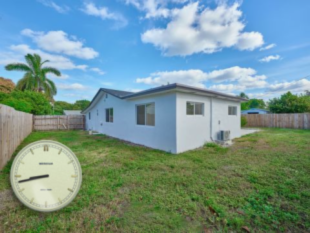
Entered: 8 h 43 min
